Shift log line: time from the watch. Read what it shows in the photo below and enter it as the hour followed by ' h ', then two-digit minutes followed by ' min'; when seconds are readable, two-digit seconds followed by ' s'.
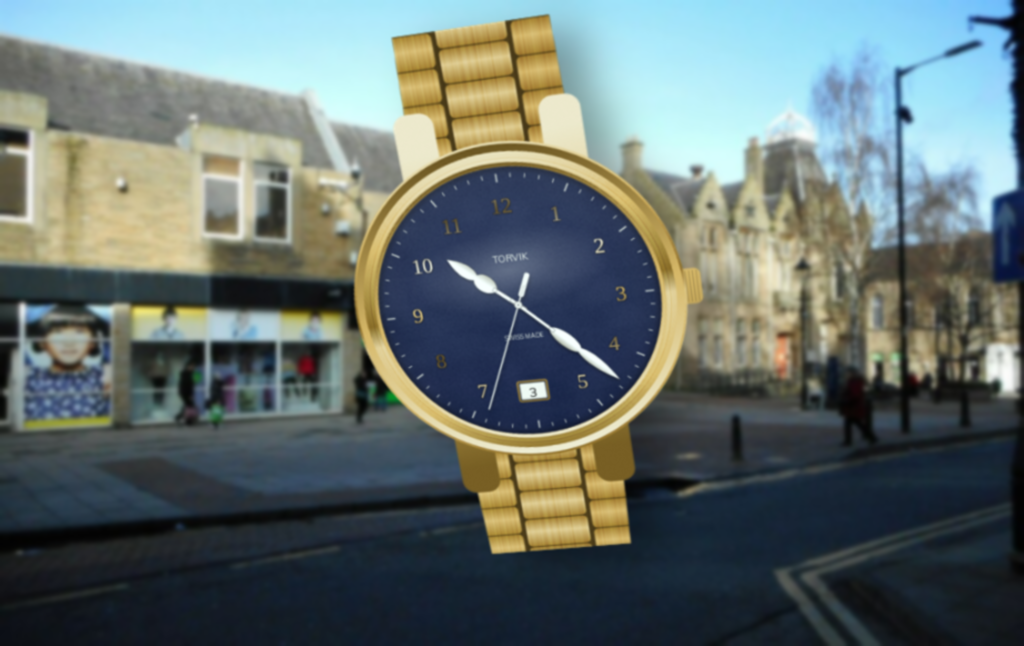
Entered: 10 h 22 min 34 s
